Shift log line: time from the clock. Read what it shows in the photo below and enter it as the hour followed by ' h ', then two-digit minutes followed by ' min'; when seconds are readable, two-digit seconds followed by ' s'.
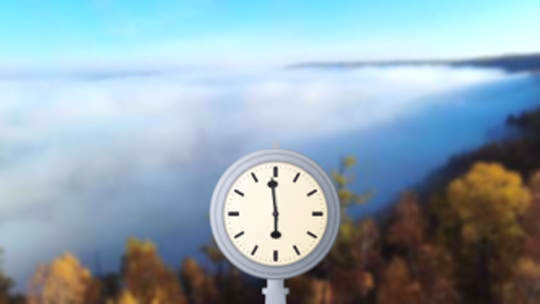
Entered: 5 h 59 min
